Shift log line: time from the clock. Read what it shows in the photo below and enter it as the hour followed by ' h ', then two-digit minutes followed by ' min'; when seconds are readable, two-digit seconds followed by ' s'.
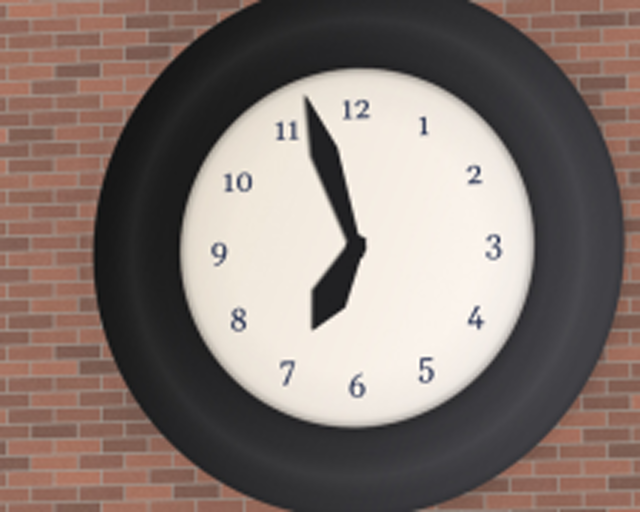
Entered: 6 h 57 min
